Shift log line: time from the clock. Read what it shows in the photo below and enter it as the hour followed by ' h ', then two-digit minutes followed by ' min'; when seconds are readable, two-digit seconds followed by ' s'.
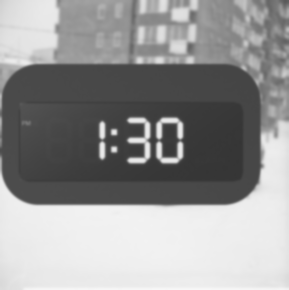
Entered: 1 h 30 min
